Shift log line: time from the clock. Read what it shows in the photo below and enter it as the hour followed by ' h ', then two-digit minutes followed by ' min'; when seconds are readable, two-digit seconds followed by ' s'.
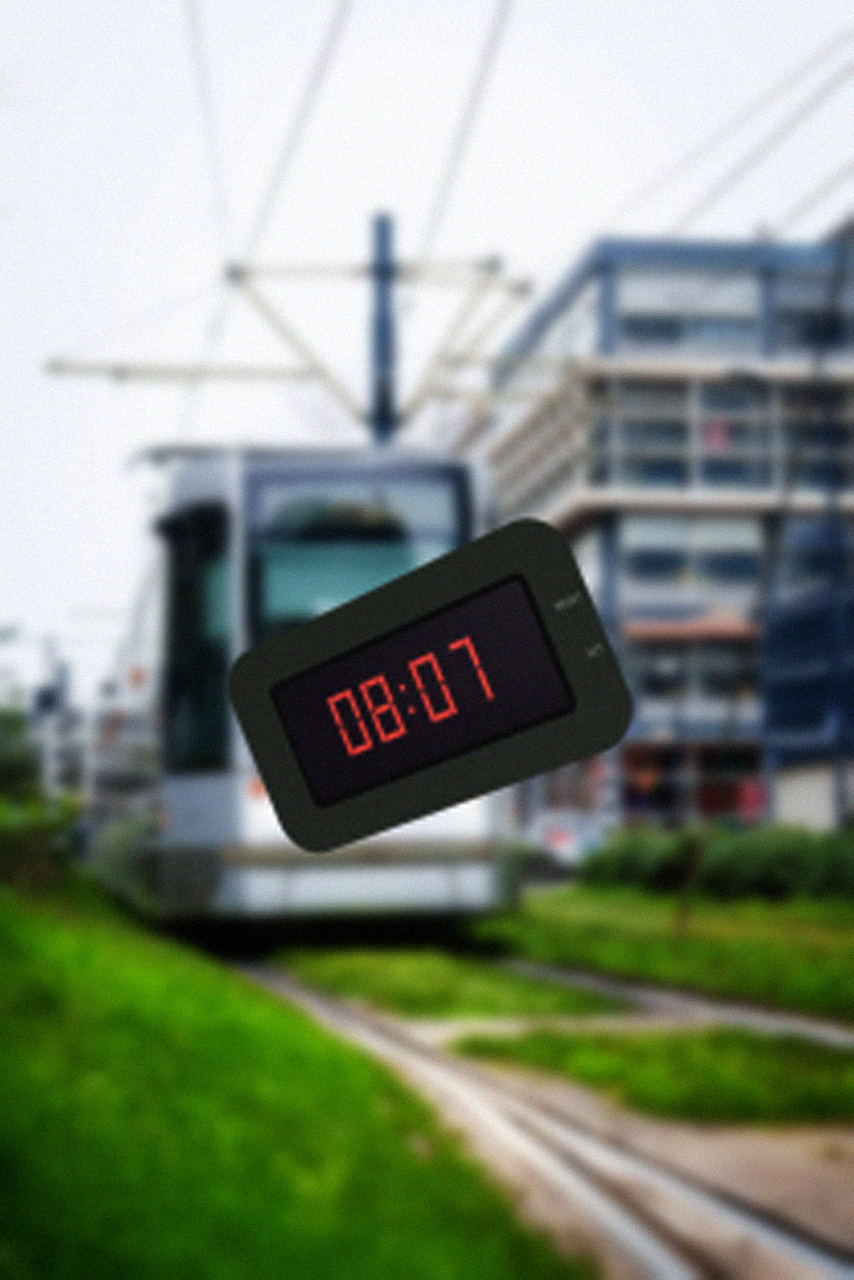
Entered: 8 h 07 min
